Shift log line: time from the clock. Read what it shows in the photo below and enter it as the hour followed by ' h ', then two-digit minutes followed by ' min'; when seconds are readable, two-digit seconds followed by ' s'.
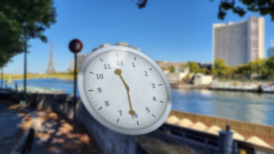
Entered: 11 h 31 min
